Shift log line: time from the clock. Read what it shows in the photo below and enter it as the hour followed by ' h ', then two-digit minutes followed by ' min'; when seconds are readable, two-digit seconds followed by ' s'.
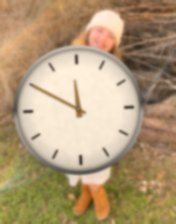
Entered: 11 h 50 min
